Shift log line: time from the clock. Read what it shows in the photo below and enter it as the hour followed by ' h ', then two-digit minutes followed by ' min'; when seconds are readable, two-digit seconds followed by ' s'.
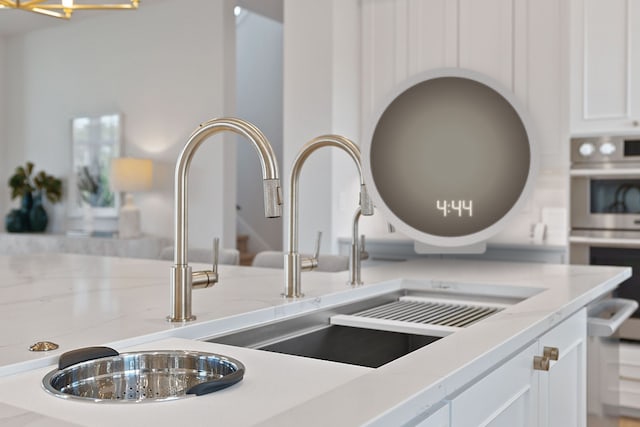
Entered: 4 h 44 min
